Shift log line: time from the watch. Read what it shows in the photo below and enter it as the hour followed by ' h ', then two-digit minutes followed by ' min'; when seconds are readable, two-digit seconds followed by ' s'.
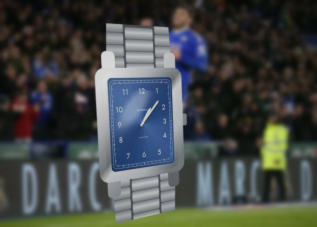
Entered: 1 h 07 min
